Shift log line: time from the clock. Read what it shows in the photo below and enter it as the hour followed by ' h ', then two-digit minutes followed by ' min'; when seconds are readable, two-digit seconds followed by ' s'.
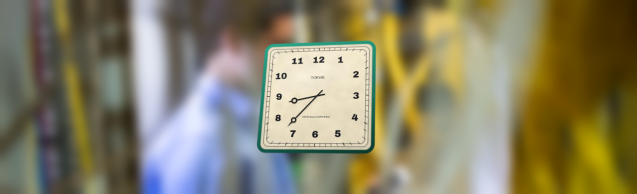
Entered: 8 h 37 min
